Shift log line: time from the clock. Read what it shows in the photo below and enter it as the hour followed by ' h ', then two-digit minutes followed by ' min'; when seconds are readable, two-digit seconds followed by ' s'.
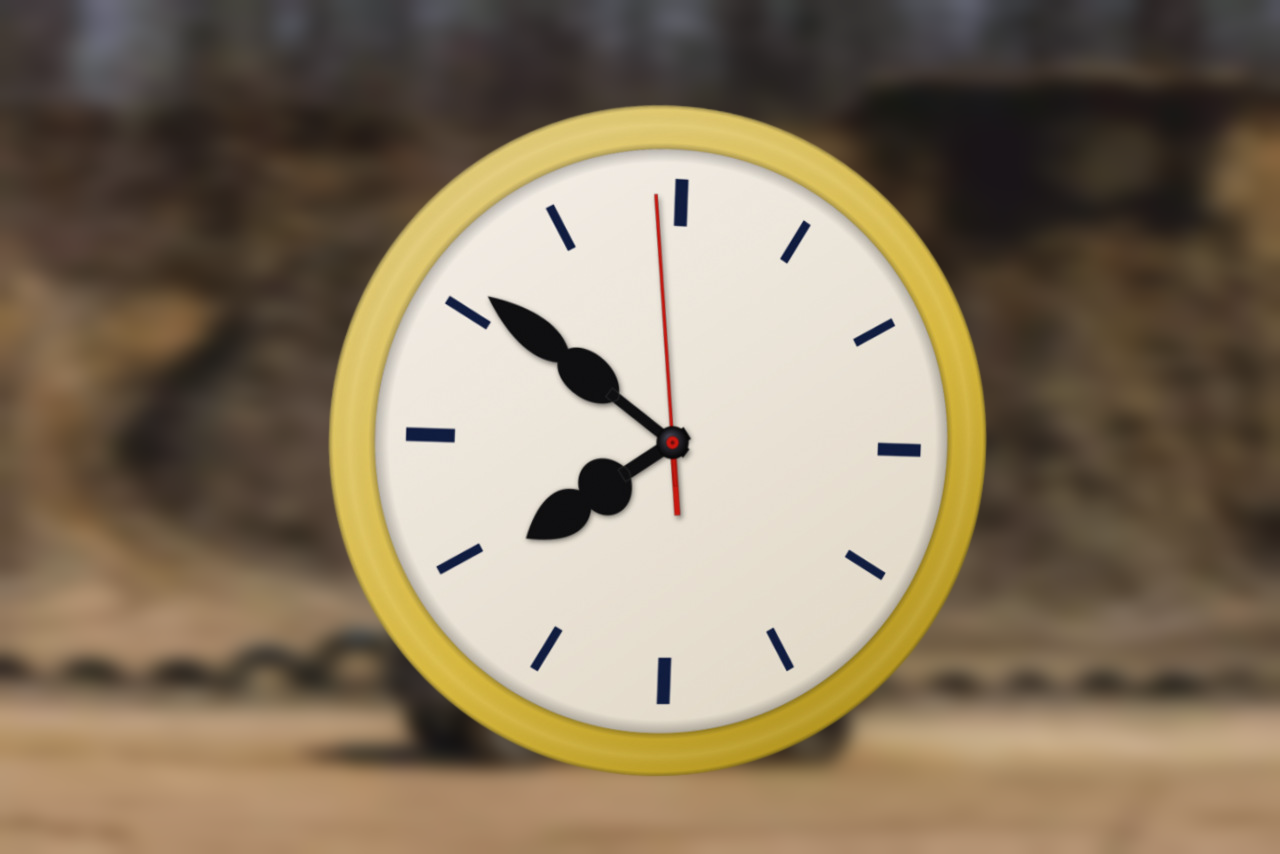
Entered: 7 h 50 min 59 s
